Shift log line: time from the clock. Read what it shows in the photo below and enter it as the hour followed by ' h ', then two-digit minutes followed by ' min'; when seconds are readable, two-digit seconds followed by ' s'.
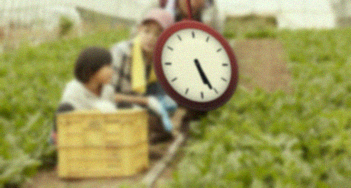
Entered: 5 h 26 min
